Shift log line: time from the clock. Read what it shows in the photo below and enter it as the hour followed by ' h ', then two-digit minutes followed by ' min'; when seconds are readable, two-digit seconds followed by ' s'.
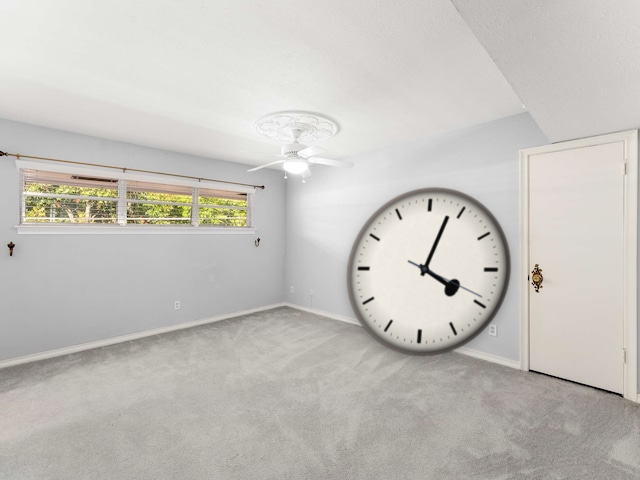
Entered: 4 h 03 min 19 s
